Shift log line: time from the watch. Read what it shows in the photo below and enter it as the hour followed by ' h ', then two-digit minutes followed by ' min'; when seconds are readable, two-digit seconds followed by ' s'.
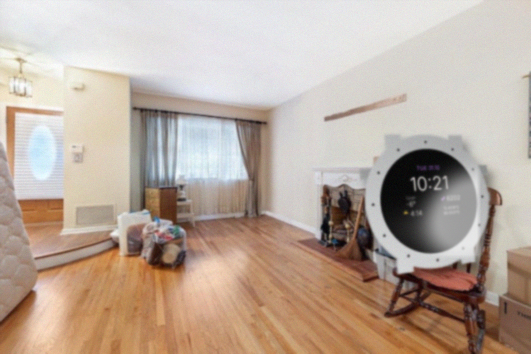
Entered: 10 h 21 min
